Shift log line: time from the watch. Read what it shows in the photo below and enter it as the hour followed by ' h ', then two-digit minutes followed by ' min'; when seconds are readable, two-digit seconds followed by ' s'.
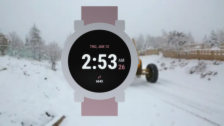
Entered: 2 h 53 min
